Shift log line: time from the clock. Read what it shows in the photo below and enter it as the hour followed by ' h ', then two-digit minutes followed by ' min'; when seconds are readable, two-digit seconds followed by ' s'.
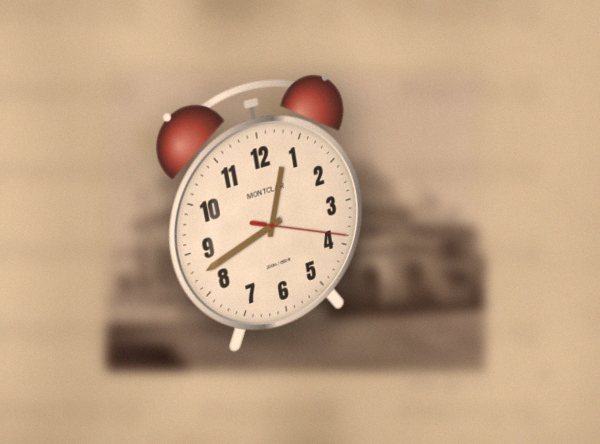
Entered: 12 h 42 min 19 s
